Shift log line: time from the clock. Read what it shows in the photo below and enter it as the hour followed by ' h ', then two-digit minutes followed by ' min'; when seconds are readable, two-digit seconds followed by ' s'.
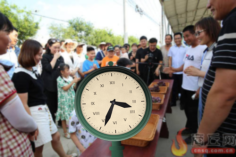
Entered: 3 h 34 min
